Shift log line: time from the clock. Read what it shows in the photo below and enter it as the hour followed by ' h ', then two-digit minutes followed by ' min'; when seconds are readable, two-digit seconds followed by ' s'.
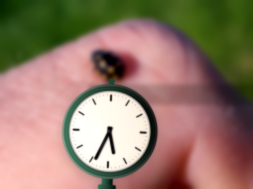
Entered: 5 h 34 min
